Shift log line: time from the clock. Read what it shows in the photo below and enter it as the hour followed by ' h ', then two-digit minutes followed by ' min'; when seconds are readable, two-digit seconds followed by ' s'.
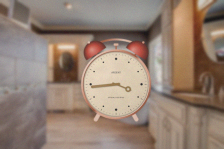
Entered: 3 h 44 min
